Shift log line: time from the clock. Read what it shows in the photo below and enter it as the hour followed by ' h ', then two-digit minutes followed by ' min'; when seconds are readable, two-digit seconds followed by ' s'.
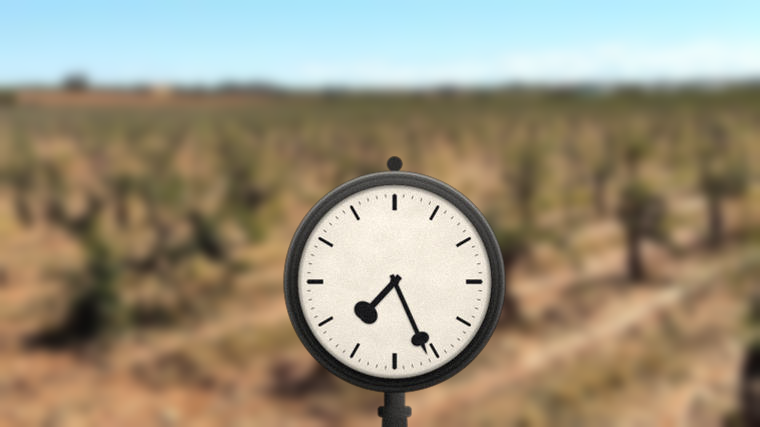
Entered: 7 h 26 min
